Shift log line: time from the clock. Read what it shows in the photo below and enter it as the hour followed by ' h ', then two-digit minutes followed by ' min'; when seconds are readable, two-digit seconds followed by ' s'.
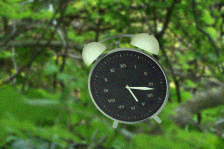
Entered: 5 h 17 min
